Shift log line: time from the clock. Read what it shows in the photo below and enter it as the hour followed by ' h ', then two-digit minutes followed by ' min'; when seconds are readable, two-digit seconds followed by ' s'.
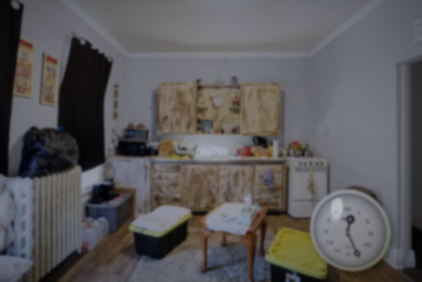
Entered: 12 h 26 min
